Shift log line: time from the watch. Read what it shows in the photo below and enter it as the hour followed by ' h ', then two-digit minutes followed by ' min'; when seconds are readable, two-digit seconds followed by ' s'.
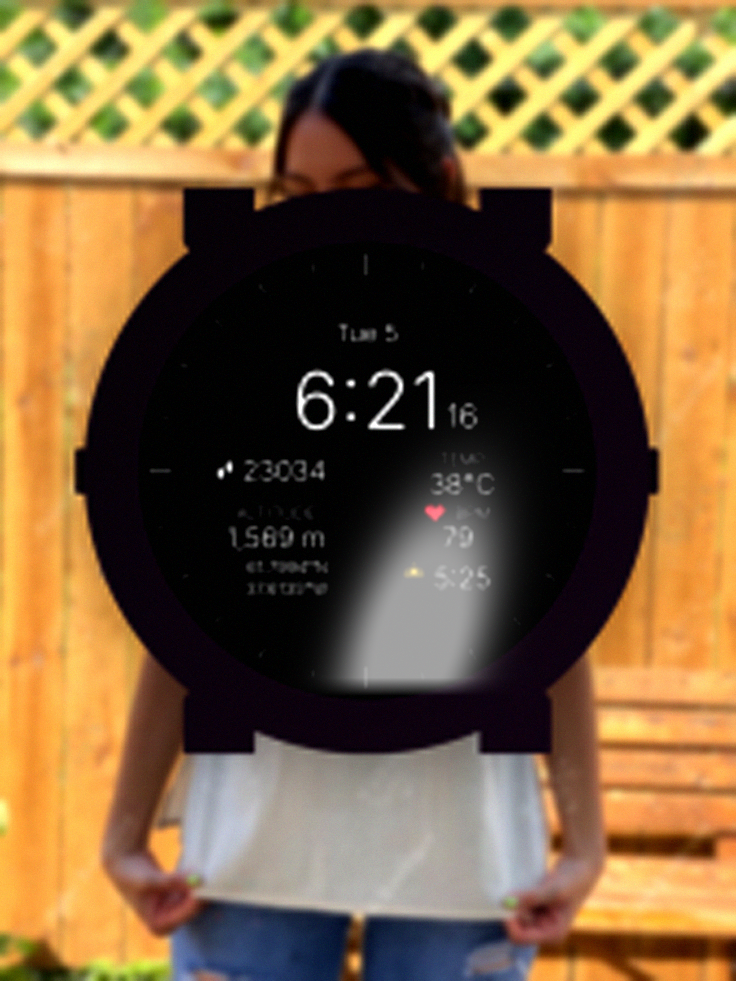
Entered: 6 h 21 min 16 s
